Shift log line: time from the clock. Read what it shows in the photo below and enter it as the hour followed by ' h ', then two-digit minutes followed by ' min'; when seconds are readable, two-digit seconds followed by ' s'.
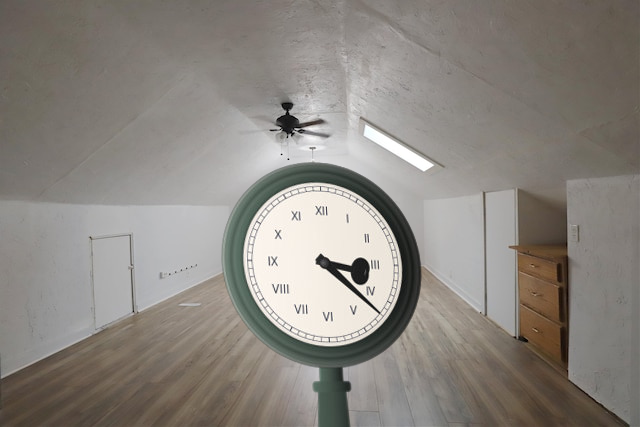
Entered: 3 h 22 min
